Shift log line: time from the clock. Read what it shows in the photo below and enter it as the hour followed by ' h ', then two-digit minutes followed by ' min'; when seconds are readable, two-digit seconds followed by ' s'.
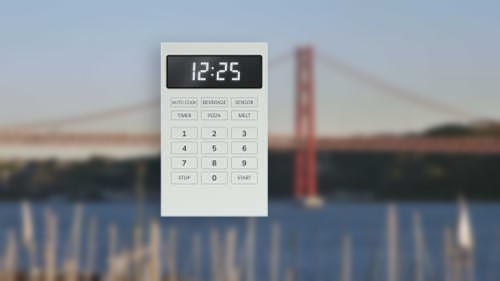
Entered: 12 h 25 min
